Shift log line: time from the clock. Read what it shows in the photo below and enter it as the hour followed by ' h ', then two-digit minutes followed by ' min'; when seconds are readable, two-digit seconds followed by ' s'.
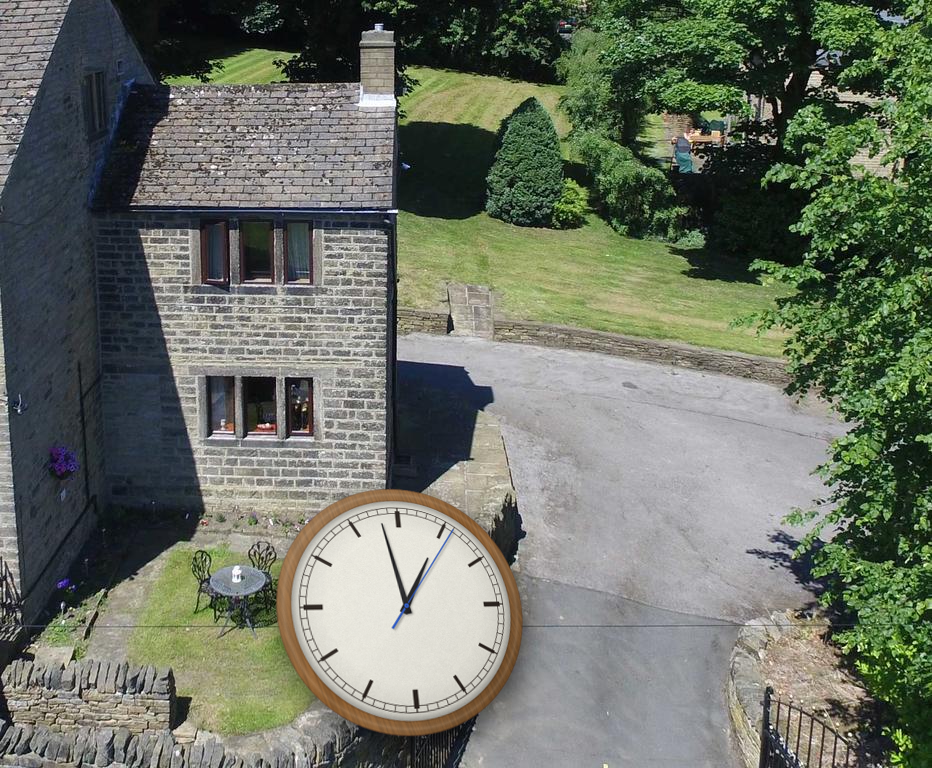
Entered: 12 h 58 min 06 s
